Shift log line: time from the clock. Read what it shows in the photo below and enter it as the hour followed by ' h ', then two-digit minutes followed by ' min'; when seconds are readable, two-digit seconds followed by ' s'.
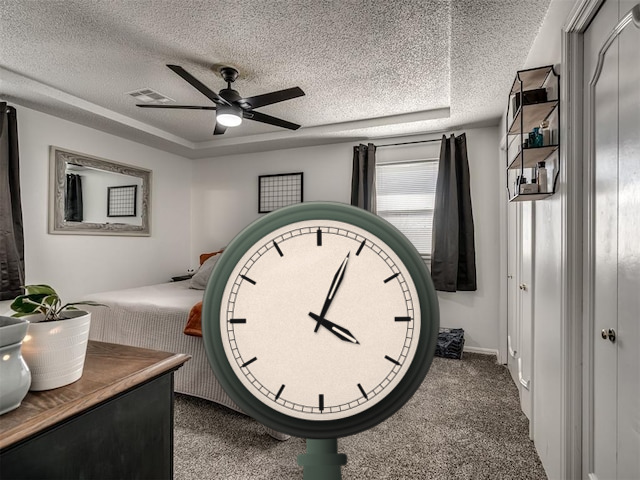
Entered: 4 h 04 min
